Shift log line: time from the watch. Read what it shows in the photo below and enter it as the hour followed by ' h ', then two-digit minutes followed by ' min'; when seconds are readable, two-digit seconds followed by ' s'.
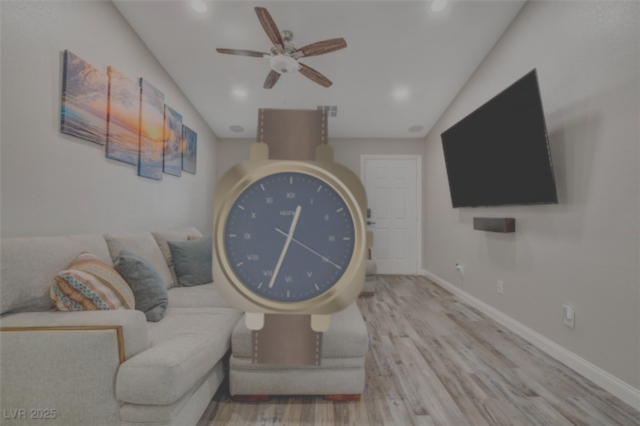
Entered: 12 h 33 min 20 s
